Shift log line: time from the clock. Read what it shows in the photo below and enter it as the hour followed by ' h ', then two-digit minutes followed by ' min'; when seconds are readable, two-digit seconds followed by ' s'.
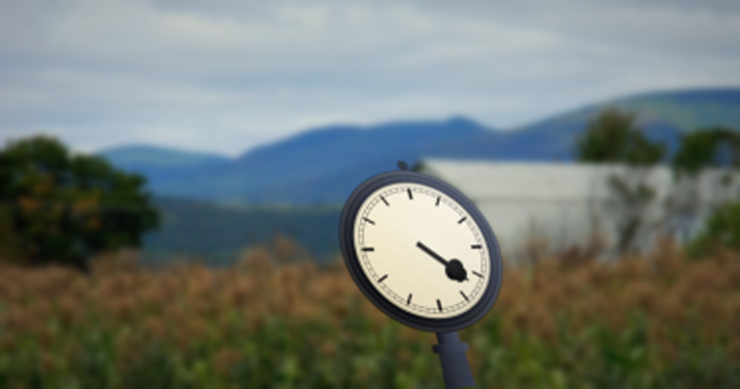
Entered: 4 h 22 min
